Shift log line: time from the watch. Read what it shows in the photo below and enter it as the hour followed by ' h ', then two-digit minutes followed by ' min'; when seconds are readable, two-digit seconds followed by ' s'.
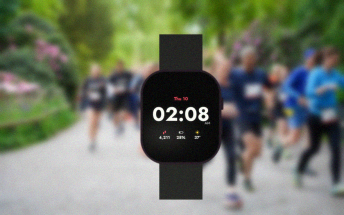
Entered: 2 h 08 min
